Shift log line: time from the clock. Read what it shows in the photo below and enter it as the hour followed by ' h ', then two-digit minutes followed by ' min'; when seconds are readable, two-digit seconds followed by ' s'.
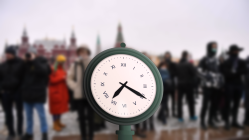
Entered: 7 h 20 min
